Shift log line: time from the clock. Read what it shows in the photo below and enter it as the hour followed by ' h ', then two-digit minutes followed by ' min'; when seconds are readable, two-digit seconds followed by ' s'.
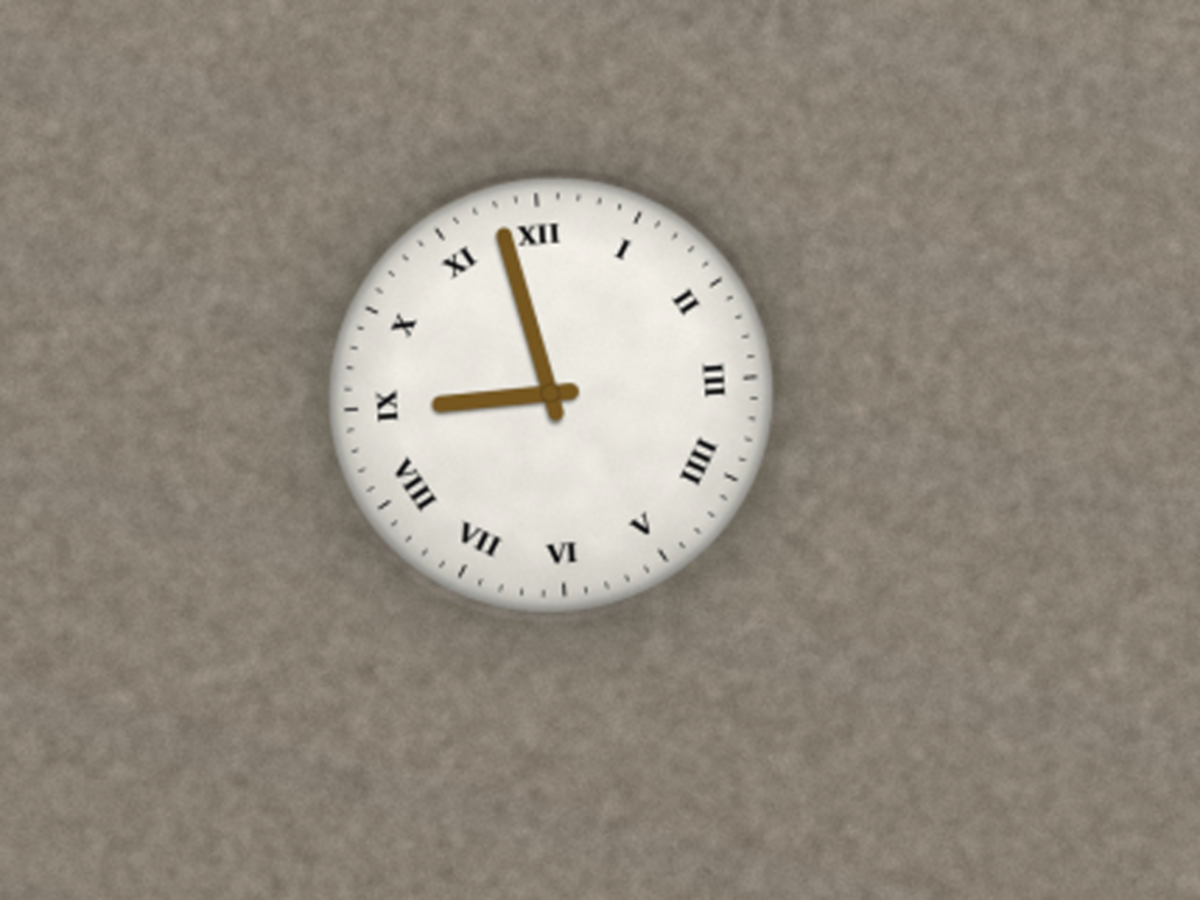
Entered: 8 h 58 min
